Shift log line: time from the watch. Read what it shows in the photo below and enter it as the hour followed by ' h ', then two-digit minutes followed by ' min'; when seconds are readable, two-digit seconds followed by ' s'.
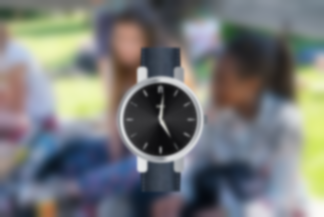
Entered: 5 h 01 min
